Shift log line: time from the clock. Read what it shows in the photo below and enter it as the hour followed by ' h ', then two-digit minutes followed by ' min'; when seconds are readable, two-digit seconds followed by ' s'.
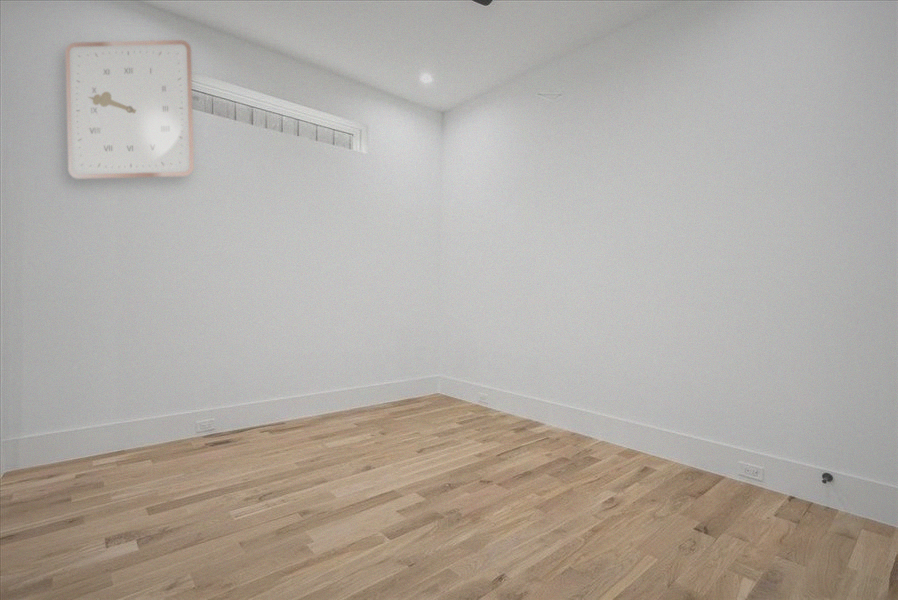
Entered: 9 h 48 min
